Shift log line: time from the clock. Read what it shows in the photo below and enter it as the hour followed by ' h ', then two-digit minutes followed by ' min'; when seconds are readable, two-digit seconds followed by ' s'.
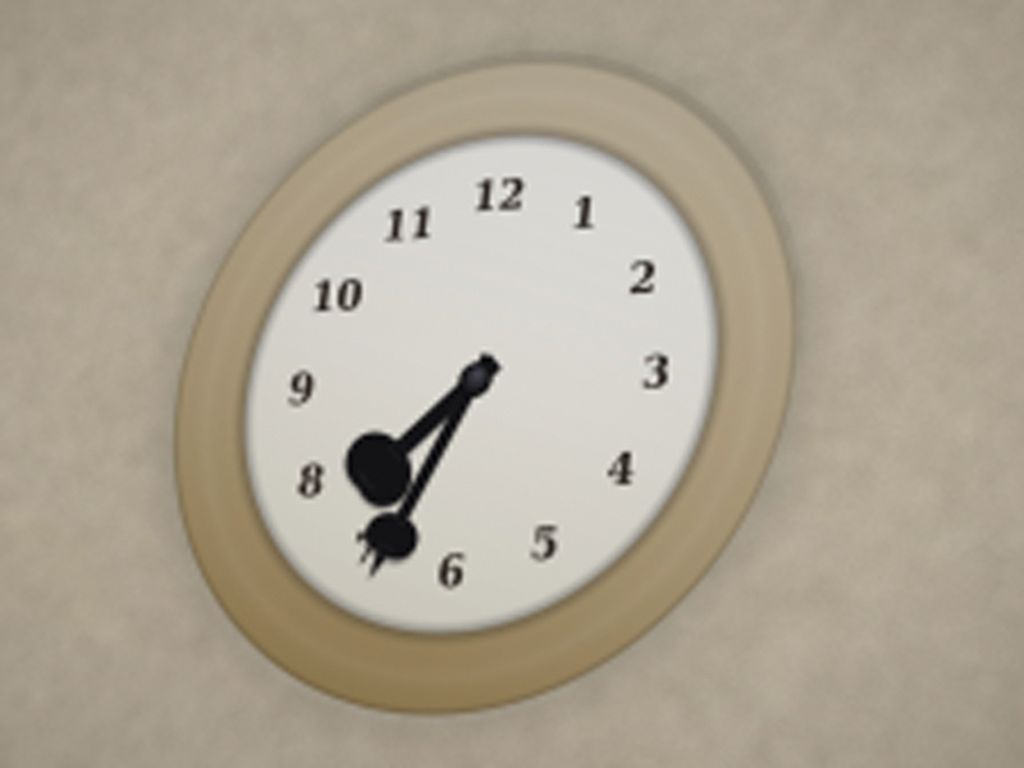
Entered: 7 h 34 min
